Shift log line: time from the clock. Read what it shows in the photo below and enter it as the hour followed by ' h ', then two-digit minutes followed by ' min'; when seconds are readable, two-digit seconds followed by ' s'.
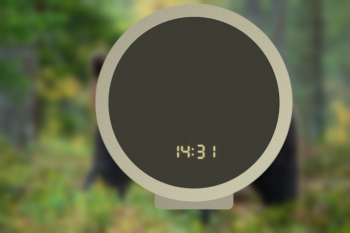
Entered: 14 h 31 min
